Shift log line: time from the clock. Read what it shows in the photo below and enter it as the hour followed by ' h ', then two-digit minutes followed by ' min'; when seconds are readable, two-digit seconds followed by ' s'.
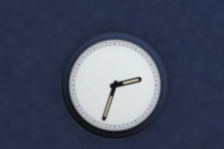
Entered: 2 h 33 min
